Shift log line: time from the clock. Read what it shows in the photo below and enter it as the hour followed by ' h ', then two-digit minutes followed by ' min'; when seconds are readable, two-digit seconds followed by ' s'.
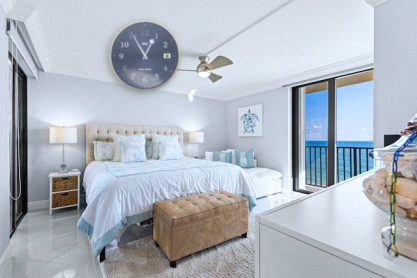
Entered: 12 h 55 min
